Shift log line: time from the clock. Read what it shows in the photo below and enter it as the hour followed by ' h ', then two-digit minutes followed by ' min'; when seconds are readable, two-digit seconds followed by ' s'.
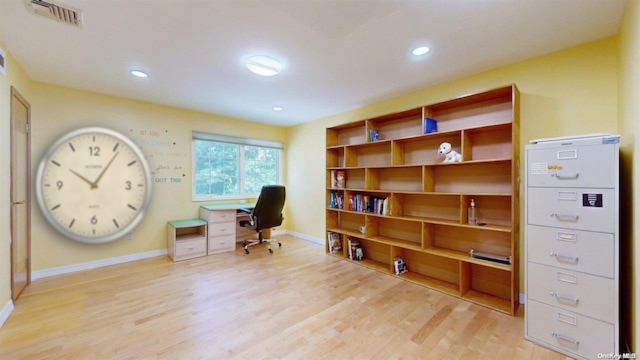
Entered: 10 h 06 min
